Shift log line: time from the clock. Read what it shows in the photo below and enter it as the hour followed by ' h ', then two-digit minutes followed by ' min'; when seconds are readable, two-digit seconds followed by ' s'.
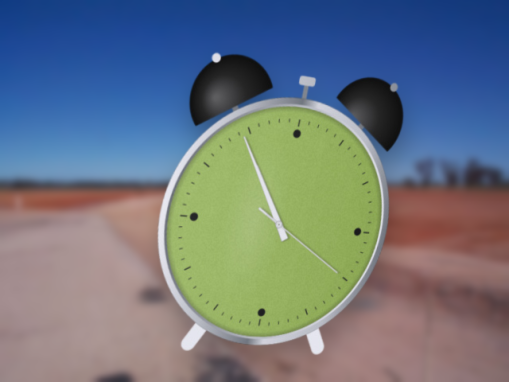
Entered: 10 h 54 min 20 s
